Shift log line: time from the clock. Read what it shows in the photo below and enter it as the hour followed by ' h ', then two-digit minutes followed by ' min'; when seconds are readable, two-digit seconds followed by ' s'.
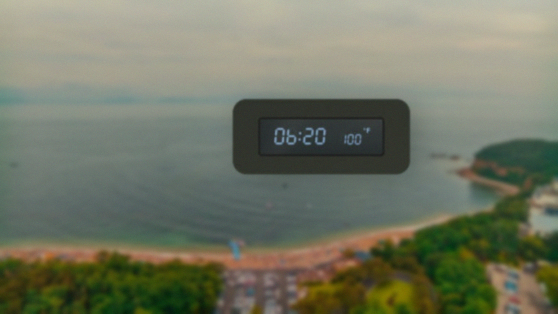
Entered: 6 h 20 min
